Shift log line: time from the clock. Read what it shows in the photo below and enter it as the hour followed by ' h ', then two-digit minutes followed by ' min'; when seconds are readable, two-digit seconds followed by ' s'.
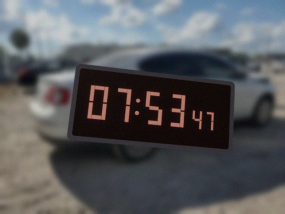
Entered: 7 h 53 min 47 s
